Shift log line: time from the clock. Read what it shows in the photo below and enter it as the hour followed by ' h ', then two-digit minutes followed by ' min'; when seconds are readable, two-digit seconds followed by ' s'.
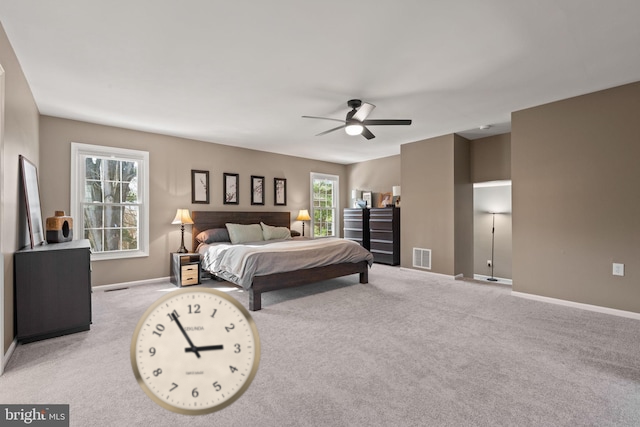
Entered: 2 h 55 min
